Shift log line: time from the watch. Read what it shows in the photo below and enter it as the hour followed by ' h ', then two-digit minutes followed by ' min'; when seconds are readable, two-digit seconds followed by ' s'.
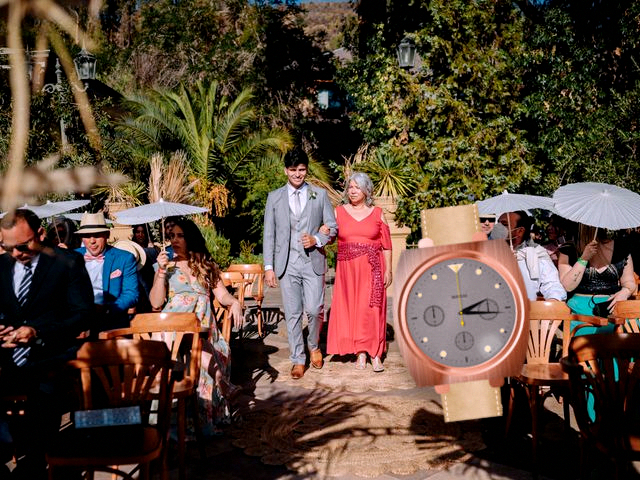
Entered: 2 h 16 min
